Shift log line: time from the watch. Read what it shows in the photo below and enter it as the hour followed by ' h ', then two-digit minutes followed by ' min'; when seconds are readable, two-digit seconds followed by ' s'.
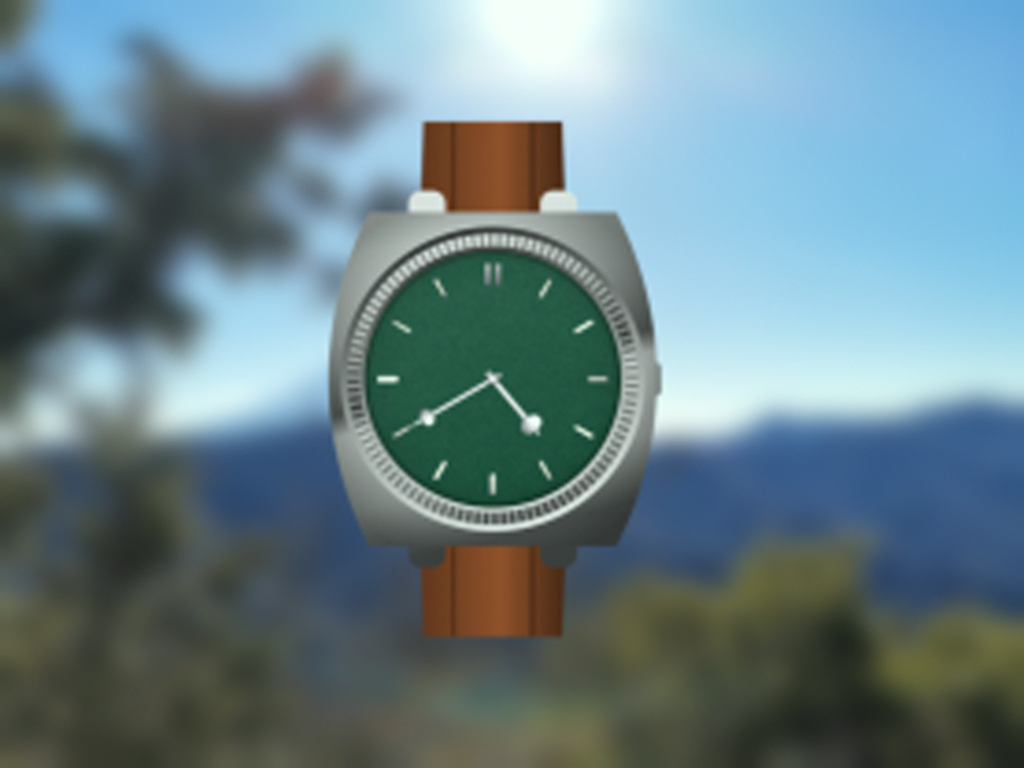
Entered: 4 h 40 min
